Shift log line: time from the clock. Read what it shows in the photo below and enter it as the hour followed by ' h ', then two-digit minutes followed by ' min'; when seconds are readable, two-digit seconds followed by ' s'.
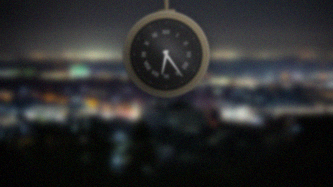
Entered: 6 h 24 min
